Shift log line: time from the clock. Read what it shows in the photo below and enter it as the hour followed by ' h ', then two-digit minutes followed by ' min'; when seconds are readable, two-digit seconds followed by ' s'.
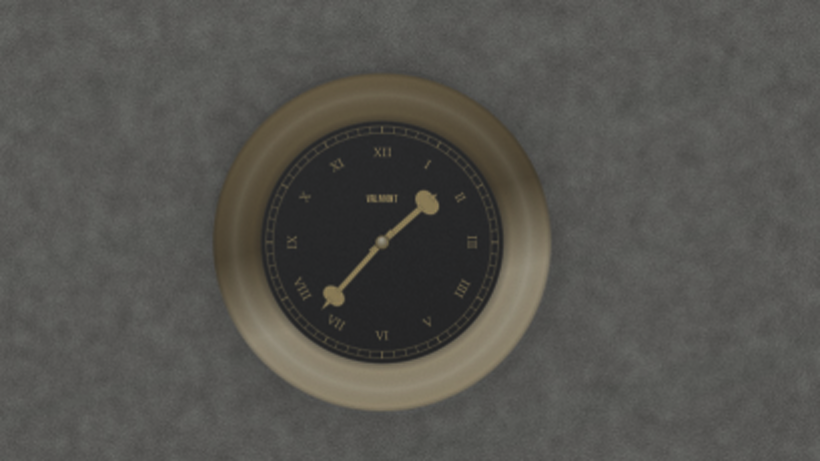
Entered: 1 h 37 min
